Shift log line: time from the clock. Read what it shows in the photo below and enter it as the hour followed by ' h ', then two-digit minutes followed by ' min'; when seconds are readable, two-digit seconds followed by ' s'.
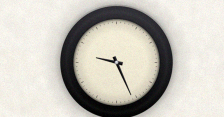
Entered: 9 h 26 min
